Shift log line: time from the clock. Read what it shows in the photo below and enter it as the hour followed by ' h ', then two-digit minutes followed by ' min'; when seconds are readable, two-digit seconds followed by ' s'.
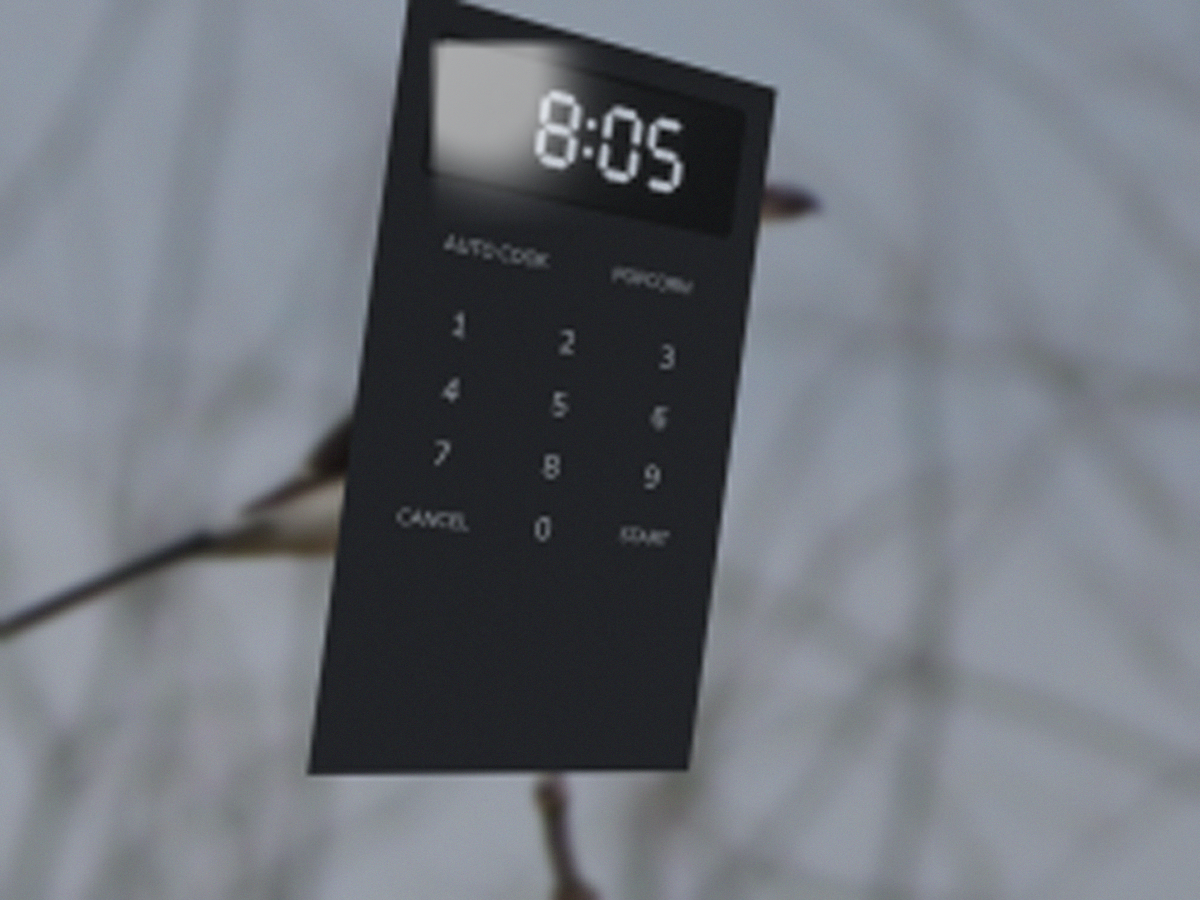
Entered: 8 h 05 min
